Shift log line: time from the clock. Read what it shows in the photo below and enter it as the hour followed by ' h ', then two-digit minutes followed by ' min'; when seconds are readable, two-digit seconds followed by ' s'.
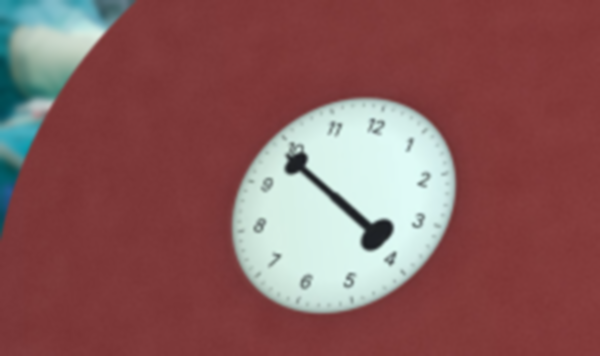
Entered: 3 h 49 min
